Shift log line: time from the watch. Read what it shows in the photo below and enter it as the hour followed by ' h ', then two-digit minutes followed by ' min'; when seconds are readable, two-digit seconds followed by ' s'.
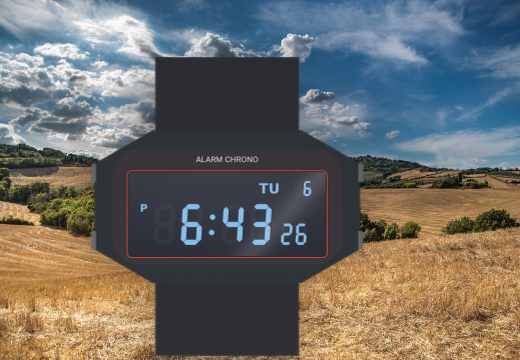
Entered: 6 h 43 min 26 s
